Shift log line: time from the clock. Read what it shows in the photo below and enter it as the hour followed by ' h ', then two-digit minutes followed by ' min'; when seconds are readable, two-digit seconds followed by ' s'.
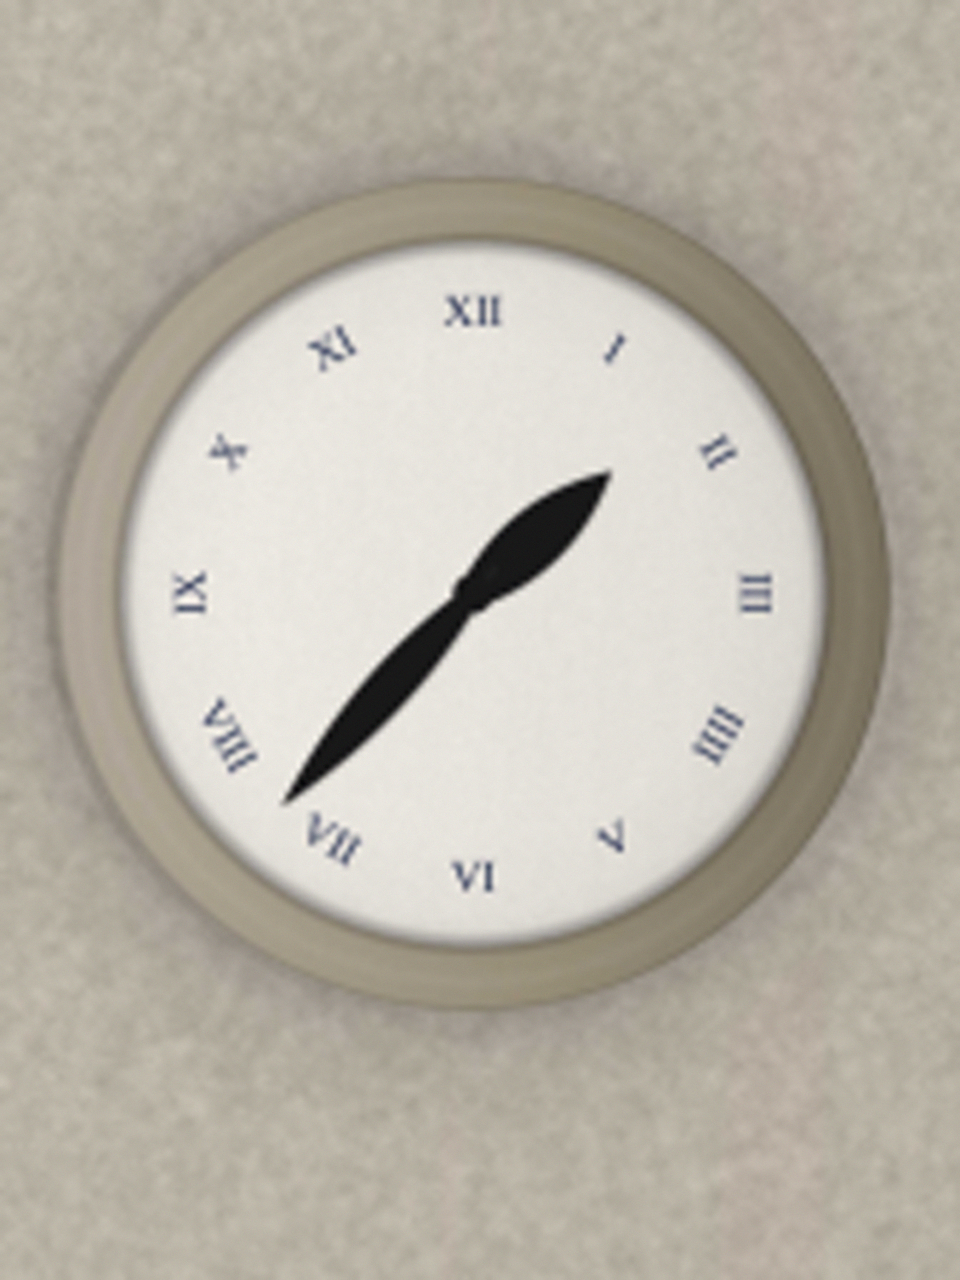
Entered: 1 h 37 min
